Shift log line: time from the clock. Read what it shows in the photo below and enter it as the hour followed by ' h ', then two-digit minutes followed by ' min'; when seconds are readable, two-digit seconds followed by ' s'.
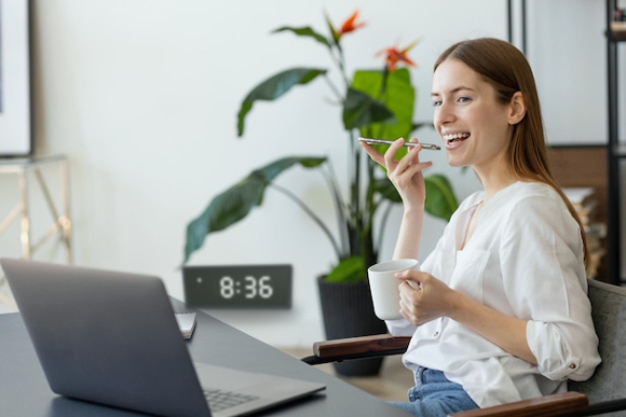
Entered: 8 h 36 min
